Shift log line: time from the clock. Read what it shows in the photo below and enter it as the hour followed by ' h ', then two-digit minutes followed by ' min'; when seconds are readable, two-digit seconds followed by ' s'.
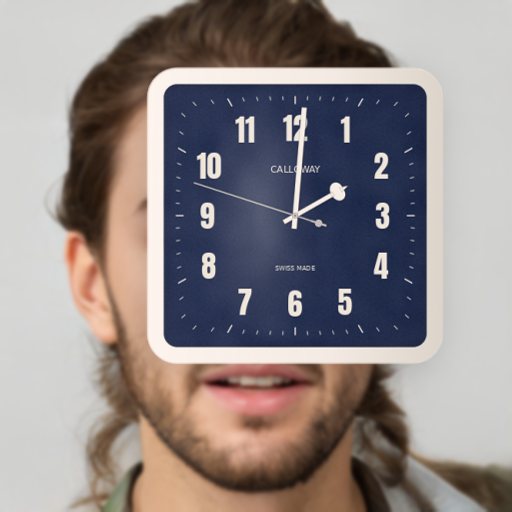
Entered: 2 h 00 min 48 s
